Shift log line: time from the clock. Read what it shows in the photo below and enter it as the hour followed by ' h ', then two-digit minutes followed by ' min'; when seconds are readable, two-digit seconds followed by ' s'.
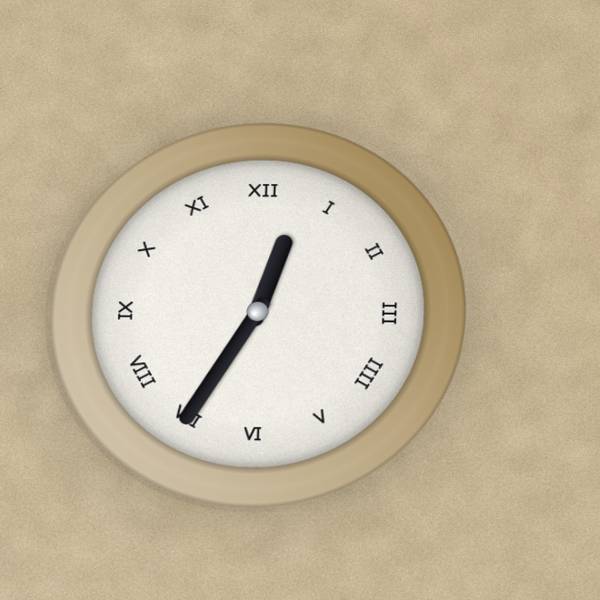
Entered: 12 h 35 min
